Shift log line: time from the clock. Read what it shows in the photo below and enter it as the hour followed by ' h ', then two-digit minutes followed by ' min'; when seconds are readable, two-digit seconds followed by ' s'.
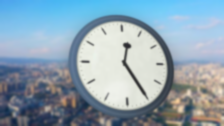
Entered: 12 h 25 min
